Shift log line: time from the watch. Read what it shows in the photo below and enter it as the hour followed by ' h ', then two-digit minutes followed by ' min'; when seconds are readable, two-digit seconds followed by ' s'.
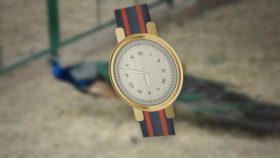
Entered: 5 h 48 min
